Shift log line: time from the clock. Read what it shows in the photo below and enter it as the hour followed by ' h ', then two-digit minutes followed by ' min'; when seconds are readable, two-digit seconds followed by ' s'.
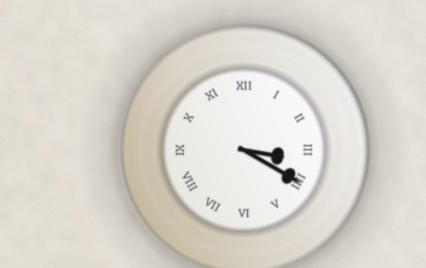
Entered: 3 h 20 min
